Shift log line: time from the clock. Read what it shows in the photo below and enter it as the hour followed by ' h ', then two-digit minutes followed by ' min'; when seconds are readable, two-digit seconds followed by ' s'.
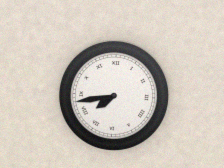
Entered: 7 h 43 min
